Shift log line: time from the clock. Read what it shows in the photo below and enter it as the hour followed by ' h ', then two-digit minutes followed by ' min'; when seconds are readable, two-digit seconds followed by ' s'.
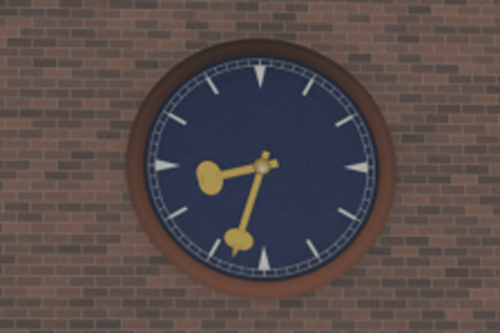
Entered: 8 h 33 min
